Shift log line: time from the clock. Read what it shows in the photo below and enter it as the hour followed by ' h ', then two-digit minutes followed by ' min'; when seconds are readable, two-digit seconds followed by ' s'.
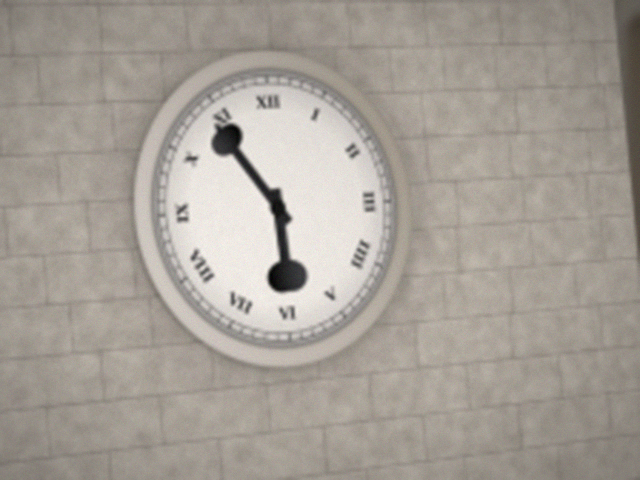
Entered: 5 h 54 min
